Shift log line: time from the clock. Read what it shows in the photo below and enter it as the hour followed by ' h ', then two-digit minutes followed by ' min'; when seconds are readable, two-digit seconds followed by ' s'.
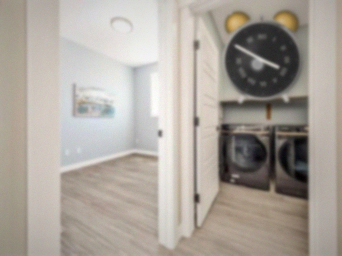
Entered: 3 h 50 min
